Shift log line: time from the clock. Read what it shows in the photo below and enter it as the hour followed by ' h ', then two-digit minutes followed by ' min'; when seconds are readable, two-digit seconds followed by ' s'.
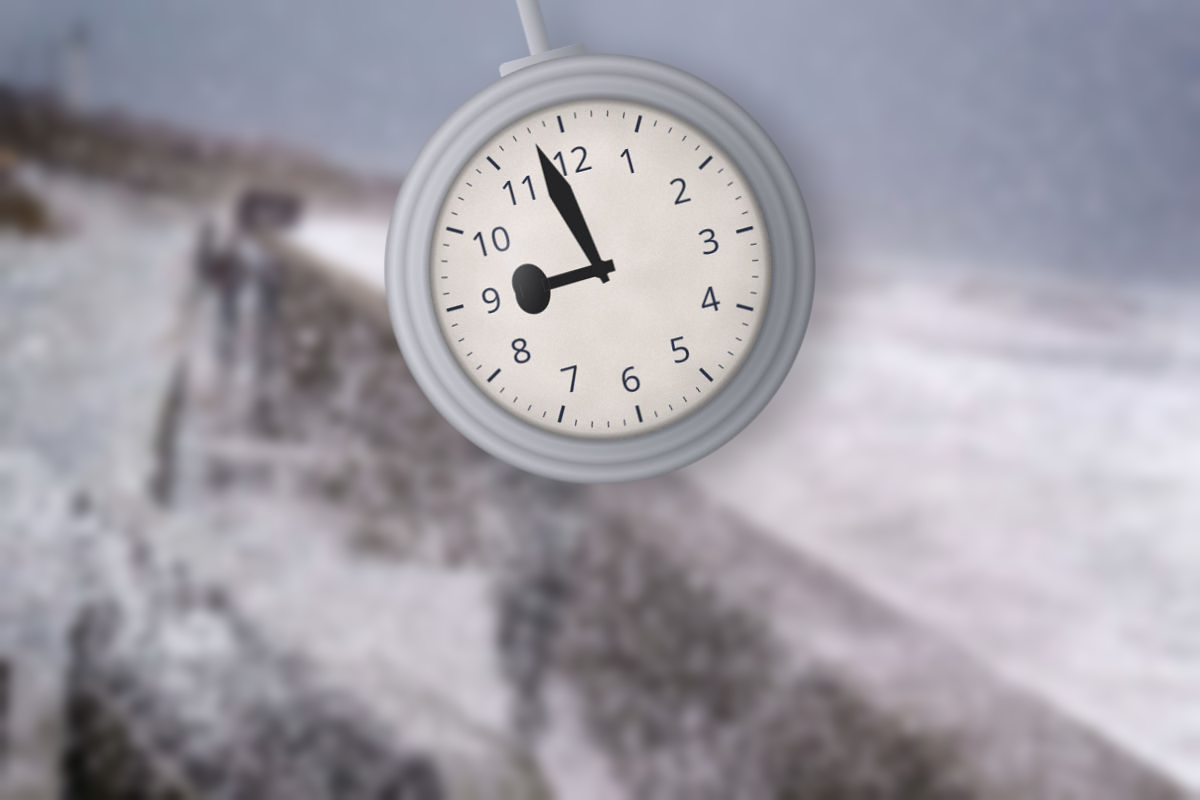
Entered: 8 h 58 min
